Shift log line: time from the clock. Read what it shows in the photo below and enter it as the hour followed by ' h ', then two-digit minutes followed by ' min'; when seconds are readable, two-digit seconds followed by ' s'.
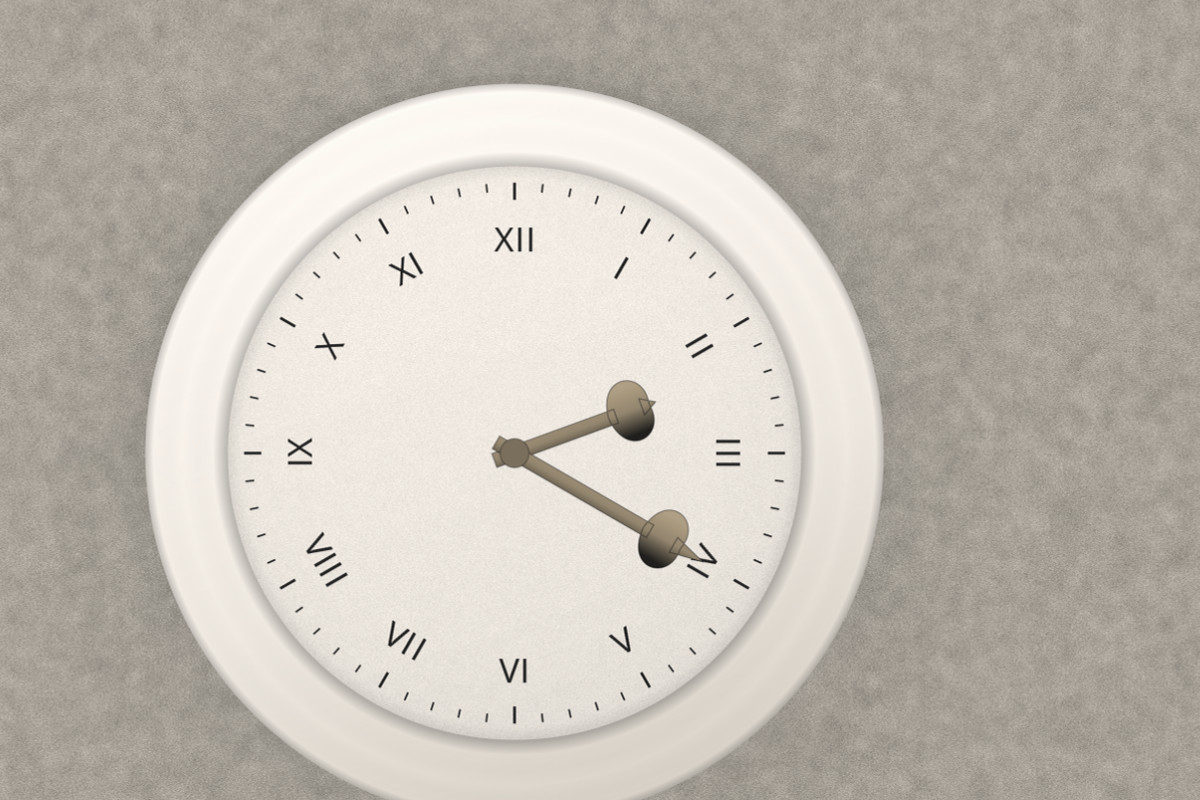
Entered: 2 h 20 min
